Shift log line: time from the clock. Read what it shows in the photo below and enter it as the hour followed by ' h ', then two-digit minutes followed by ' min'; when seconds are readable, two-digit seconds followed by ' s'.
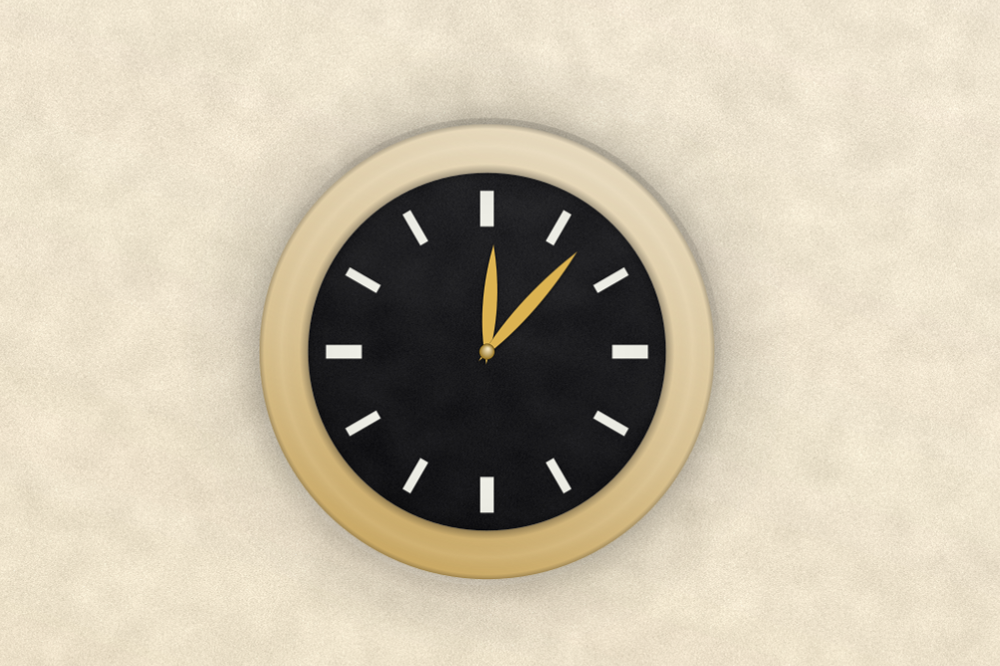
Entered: 12 h 07 min
